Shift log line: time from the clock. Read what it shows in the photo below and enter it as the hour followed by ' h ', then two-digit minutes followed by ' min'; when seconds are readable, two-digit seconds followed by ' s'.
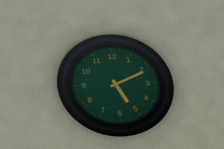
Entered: 5 h 11 min
